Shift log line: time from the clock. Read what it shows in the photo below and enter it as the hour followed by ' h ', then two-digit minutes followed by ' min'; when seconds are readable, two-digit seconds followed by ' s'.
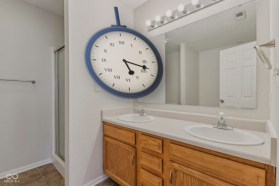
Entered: 5 h 18 min
